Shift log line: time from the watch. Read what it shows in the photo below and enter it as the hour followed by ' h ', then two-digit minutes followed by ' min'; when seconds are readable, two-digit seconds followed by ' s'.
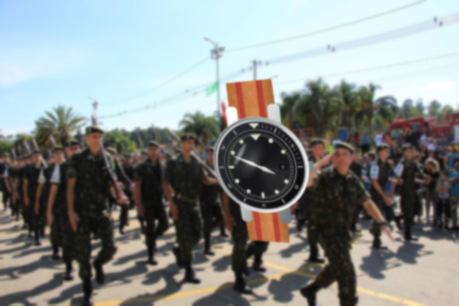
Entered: 3 h 49 min
